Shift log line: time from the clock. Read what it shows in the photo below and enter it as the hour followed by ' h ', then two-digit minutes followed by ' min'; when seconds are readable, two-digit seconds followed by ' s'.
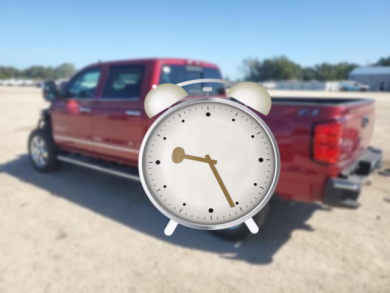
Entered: 9 h 26 min
